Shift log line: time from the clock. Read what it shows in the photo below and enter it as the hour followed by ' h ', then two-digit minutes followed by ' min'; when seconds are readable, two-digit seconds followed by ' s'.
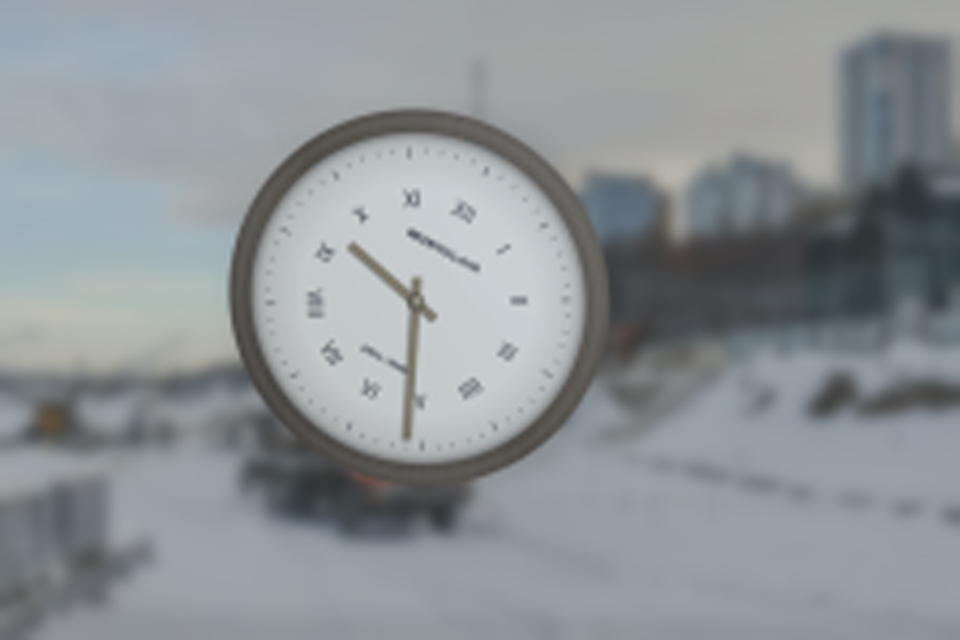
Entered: 9 h 26 min
